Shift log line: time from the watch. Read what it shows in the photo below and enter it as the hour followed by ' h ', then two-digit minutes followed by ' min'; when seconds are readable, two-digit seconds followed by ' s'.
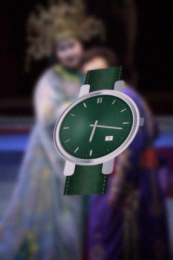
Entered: 6 h 17 min
